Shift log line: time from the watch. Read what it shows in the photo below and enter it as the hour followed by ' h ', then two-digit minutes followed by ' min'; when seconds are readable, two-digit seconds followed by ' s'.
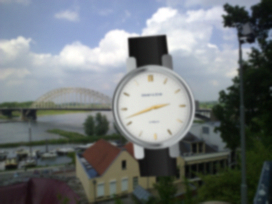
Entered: 2 h 42 min
